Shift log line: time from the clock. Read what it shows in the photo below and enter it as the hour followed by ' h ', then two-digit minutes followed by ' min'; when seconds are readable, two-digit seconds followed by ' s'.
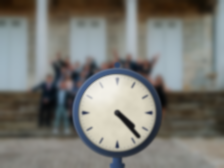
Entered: 4 h 23 min
